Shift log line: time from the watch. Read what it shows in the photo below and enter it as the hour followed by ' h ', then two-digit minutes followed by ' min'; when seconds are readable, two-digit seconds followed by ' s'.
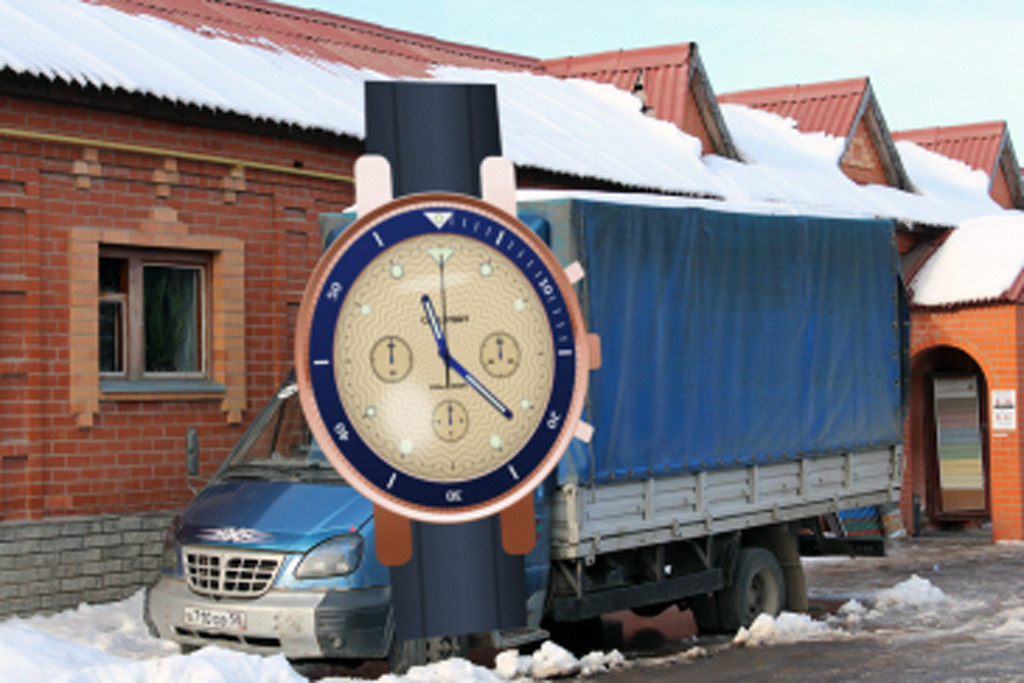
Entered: 11 h 22 min
